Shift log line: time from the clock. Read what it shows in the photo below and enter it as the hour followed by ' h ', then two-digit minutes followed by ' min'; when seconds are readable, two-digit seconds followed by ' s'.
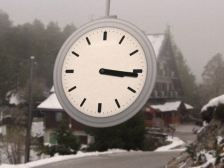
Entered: 3 h 16 min
